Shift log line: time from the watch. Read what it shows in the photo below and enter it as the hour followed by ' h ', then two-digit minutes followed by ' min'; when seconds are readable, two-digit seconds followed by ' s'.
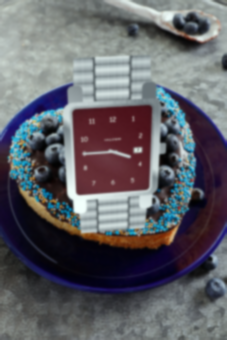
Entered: 3 h 45 min
